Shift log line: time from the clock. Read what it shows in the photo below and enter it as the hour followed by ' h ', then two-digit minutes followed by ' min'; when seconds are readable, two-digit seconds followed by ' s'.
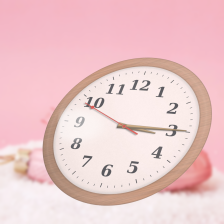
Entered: 3 h 14 min 49 s
